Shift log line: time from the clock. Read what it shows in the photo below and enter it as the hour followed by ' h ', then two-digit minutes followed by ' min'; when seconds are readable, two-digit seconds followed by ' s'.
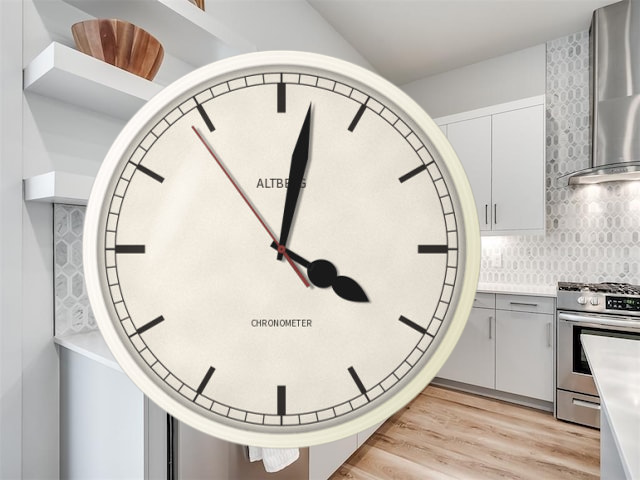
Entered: 4 h 01 min 54 s
